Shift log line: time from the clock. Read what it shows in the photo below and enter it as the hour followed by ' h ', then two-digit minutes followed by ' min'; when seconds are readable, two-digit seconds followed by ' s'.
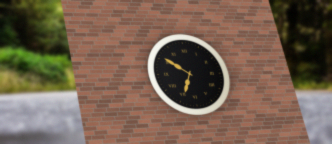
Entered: 6 h 51 min
